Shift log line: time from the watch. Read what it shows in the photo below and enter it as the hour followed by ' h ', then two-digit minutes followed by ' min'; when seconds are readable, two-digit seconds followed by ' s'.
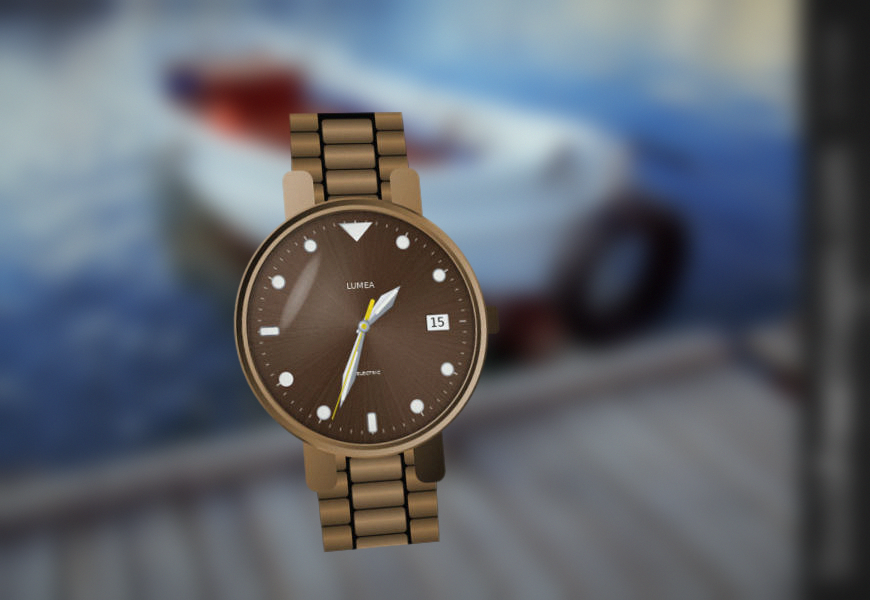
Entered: 1 h 33 min 34 s
